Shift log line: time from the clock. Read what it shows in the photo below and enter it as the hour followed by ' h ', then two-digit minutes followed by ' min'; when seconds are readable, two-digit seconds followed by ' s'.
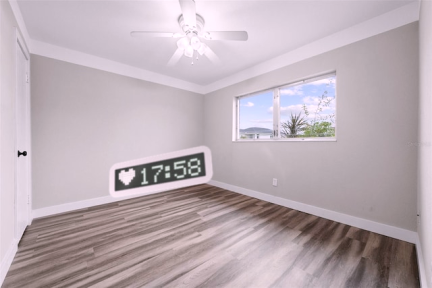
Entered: 17 h 58 min
